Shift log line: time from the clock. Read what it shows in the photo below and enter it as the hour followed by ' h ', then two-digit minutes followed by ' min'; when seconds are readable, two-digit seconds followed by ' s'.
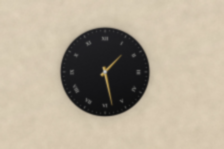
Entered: 1 h 28 min
